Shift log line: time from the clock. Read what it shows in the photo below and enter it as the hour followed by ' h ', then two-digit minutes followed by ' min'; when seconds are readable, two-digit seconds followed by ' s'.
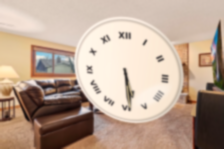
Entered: 5 h 29 min
